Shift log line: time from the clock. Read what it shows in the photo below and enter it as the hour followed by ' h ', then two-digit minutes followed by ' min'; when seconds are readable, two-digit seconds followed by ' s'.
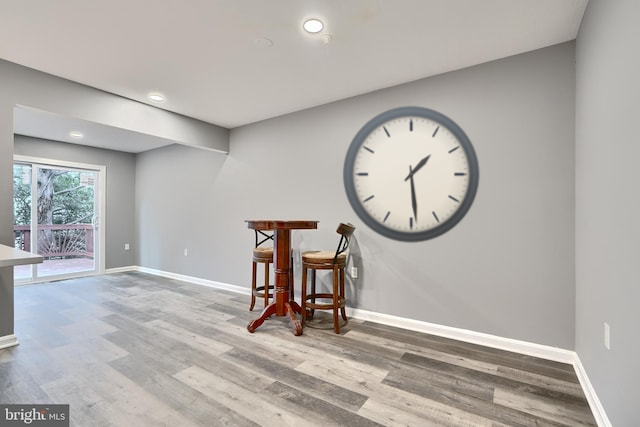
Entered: 1 h 29 min
